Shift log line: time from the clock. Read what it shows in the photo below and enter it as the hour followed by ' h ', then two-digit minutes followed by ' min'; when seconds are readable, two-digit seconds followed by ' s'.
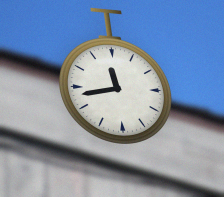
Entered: 11 h 43 min
